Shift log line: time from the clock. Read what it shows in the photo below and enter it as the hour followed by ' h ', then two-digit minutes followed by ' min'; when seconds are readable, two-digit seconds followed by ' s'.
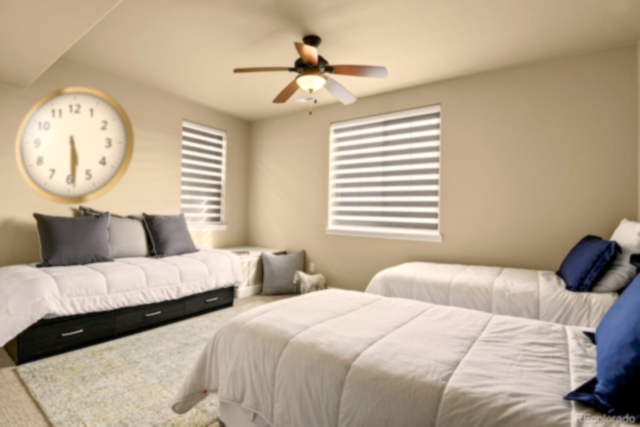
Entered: 5 h 29 min
